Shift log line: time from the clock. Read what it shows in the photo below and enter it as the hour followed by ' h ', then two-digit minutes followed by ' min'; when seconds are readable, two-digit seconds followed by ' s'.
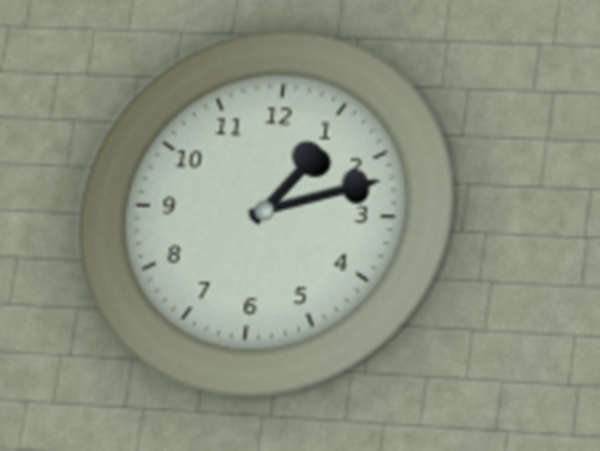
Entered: 1 h 12 min
